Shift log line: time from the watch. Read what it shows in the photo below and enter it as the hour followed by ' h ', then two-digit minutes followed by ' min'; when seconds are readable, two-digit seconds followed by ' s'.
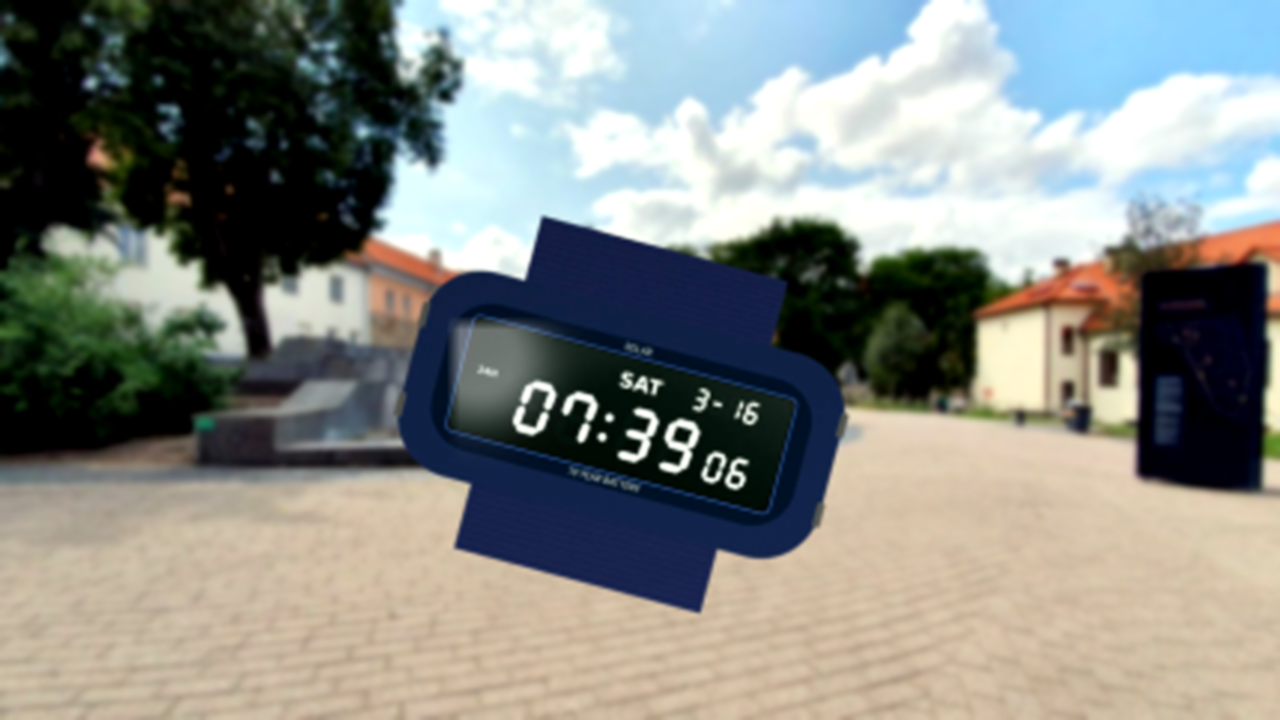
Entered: 7 h 39 min 06 s
